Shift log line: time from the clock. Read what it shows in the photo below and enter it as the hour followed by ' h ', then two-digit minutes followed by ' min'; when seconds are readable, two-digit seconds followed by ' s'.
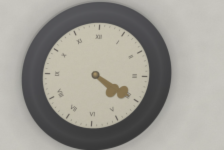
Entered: 4 h 20 min
